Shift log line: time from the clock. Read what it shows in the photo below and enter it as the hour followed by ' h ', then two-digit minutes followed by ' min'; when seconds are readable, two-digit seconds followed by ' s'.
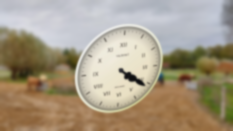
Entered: 4 h 21 min
